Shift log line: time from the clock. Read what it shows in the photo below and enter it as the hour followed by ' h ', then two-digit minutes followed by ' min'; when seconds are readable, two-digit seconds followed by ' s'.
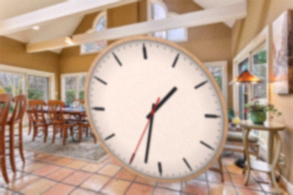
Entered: 1 h 32 min 35 s
